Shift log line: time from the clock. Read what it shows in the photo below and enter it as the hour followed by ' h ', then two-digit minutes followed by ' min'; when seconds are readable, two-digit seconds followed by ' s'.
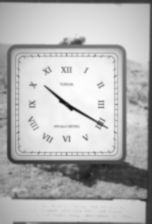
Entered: 10 h 20 min
